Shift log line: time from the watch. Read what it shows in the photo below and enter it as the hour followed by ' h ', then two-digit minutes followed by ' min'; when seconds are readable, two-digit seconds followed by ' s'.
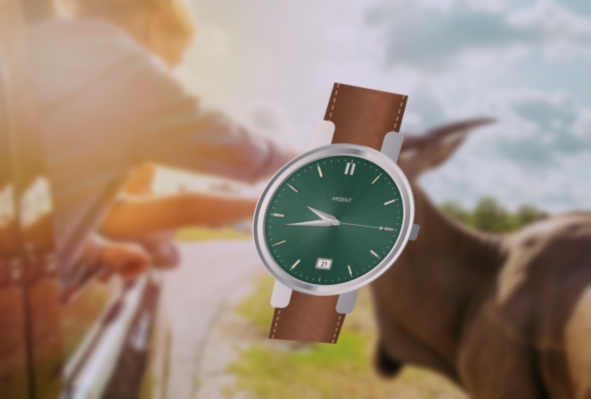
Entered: 9 h 43 min 15 s
